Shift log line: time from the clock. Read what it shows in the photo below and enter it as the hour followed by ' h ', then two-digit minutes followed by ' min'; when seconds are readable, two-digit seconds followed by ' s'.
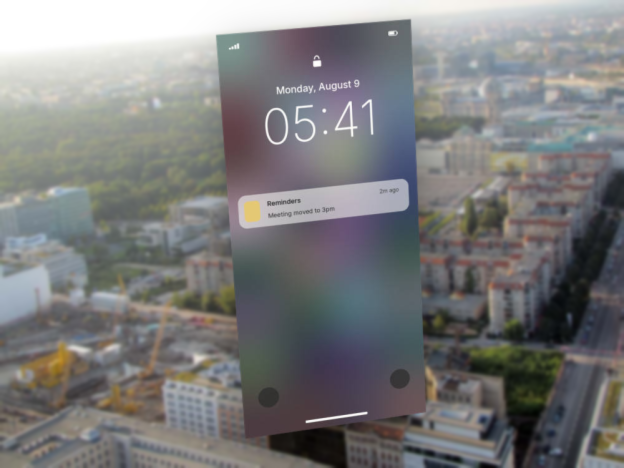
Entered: 5 h 41 min
